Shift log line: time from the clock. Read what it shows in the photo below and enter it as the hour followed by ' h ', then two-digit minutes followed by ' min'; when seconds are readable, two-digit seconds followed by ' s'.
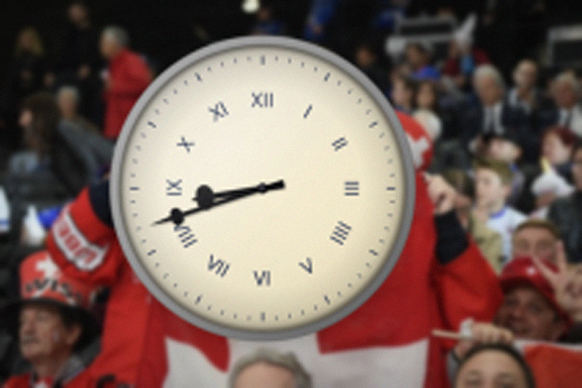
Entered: 8 h 42 min
